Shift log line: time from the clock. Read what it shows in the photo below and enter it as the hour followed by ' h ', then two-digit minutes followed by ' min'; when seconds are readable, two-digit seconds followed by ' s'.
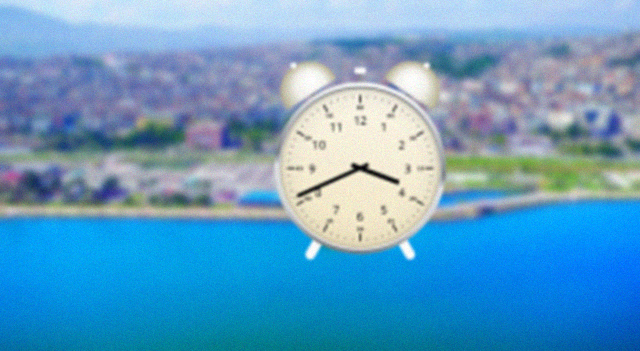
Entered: 3 h 41 min
